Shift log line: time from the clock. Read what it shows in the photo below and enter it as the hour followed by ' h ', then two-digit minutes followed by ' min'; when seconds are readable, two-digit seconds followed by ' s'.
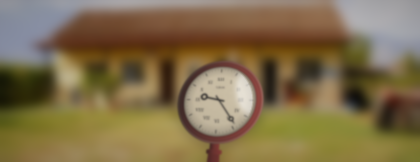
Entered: 9 h 24 min
